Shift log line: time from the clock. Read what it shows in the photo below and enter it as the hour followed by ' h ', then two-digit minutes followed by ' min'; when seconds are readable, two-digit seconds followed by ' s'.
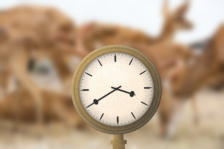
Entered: 3 h 40 min
